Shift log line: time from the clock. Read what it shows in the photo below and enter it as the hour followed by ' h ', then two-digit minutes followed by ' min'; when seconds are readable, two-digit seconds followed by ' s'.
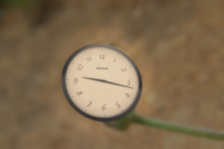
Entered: 9 h 17 min
